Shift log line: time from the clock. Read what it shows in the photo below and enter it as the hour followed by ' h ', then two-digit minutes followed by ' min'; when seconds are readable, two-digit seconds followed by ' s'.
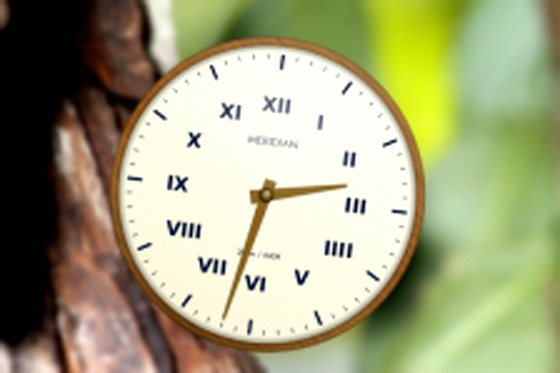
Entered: 2 h 32 min
